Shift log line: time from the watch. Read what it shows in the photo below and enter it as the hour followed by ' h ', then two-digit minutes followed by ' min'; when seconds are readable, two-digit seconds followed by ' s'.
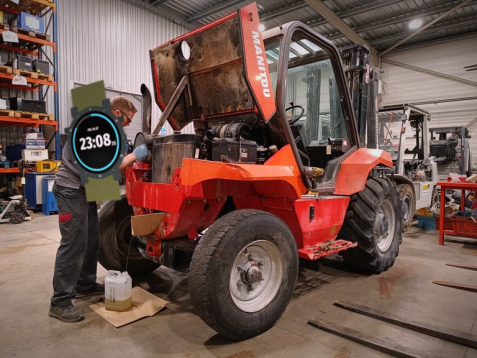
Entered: 23 h 08 min
